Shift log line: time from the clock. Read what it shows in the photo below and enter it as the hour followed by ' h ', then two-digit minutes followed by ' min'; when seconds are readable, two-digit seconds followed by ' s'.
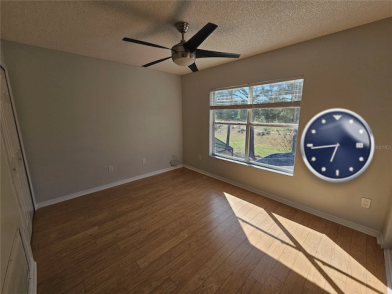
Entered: 6 h 44 min
